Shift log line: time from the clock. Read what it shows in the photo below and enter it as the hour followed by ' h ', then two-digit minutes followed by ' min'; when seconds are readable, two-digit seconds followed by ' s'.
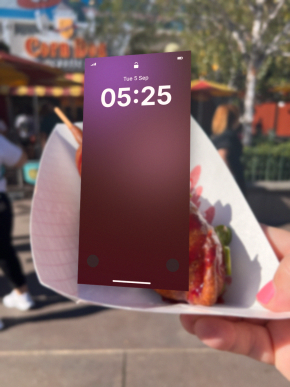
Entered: 5 h 25 min
